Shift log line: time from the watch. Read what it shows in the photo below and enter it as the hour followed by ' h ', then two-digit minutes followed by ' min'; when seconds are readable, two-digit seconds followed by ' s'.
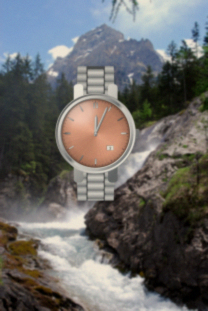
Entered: 12 h 04 min
